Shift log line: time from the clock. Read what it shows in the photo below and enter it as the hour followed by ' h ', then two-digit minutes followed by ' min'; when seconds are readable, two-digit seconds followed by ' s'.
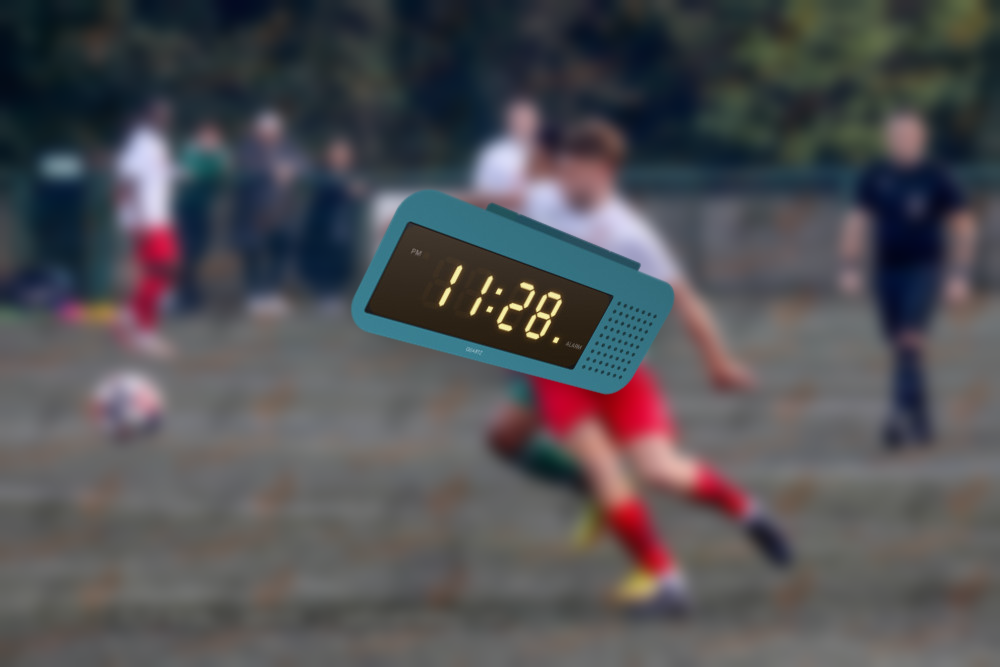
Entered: 11 h 28 min
